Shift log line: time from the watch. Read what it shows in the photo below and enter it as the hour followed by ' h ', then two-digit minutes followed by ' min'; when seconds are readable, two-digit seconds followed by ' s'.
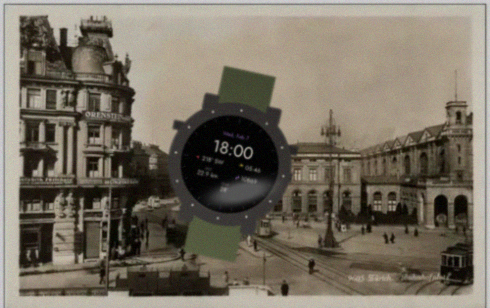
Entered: 18 h 00 min
